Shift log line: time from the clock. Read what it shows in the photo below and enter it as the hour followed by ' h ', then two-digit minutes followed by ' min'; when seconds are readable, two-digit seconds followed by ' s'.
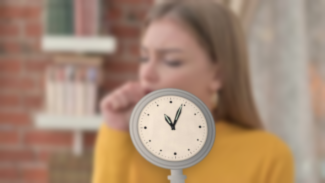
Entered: 11 h 04 min
